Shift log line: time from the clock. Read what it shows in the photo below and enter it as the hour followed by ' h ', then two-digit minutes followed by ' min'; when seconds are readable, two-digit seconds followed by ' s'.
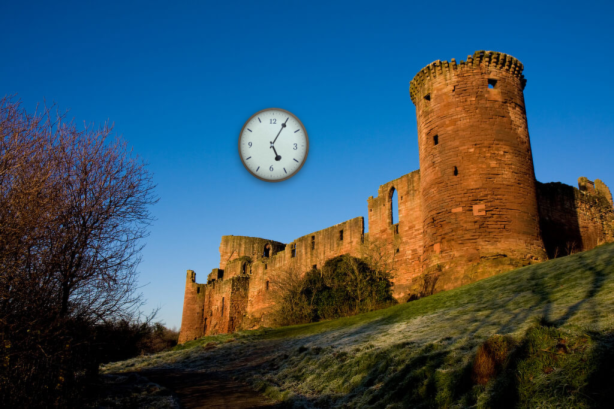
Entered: 5 h 05 min
